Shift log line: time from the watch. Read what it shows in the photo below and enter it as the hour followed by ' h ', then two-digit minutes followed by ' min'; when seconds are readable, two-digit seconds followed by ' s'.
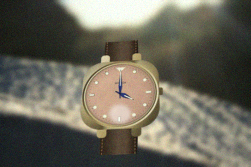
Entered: 4 h 00 min
